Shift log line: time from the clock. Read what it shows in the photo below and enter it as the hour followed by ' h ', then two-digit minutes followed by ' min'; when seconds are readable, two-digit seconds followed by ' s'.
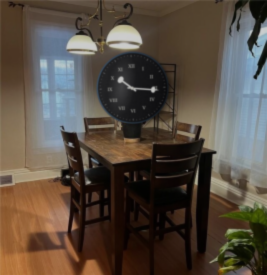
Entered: 10 h 16 min
